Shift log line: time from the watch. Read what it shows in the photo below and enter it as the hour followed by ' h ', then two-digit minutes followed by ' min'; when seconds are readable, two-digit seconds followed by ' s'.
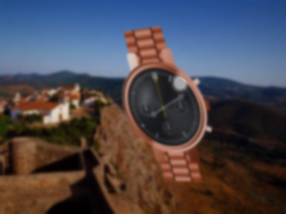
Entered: 8 h 11 min
